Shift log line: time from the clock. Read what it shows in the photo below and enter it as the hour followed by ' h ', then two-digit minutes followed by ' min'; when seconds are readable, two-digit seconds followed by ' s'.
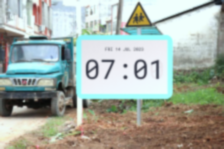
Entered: 7 h 01 min
